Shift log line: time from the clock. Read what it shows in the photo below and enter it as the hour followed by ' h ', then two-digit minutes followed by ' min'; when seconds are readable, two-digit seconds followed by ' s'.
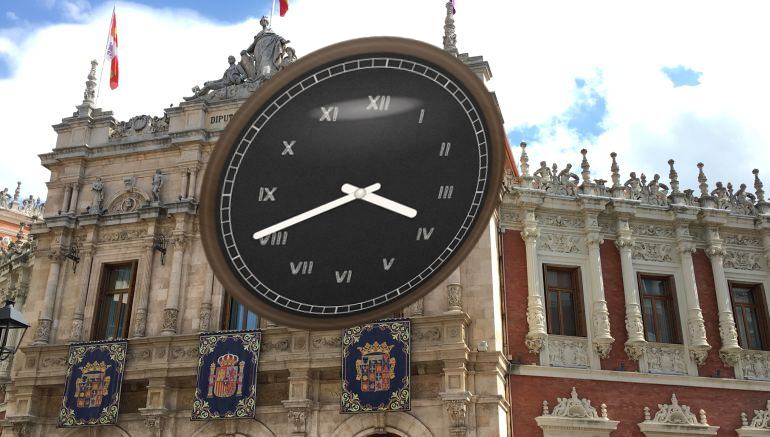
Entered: 3 h 41 min
